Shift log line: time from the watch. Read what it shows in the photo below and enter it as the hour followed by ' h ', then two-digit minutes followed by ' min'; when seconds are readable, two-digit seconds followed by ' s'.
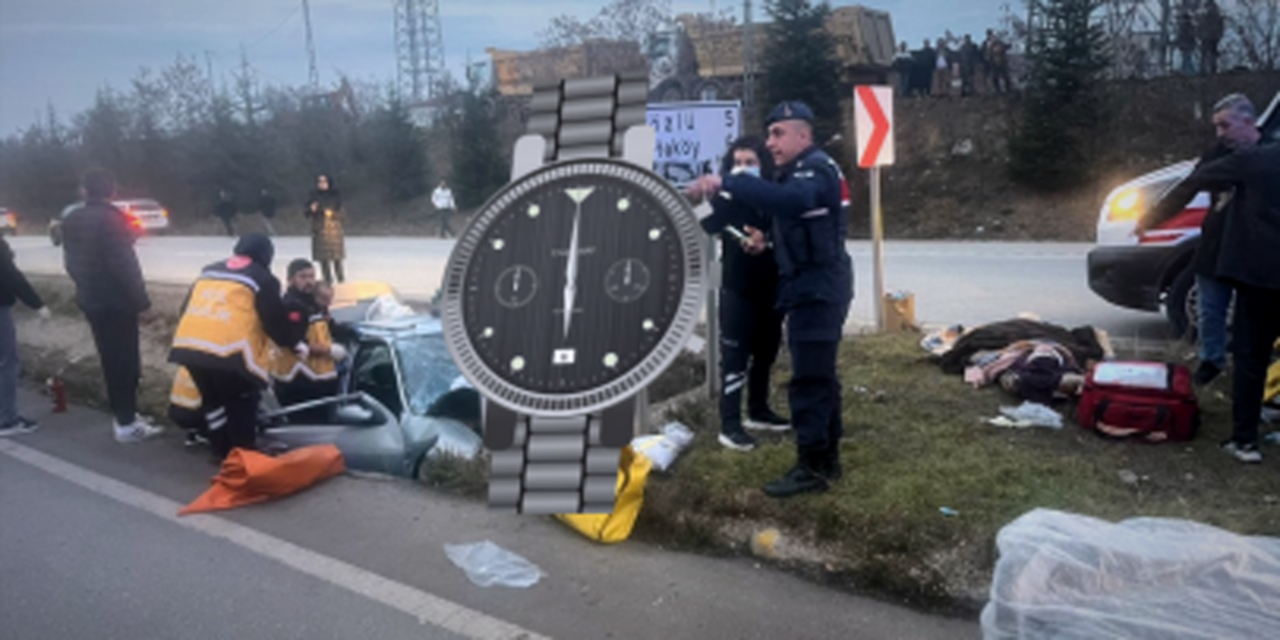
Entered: 6 h 00 min
